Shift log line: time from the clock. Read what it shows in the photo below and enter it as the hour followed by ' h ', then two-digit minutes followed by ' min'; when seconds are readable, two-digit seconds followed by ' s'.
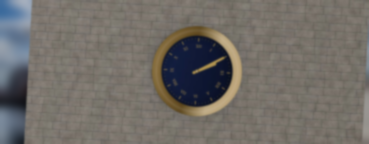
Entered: 2 h 10 min
